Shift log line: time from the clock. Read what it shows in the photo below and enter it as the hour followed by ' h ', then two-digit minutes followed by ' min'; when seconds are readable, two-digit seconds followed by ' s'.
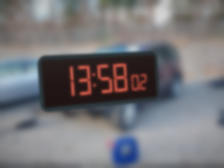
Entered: 13 h 58 min 02 s
